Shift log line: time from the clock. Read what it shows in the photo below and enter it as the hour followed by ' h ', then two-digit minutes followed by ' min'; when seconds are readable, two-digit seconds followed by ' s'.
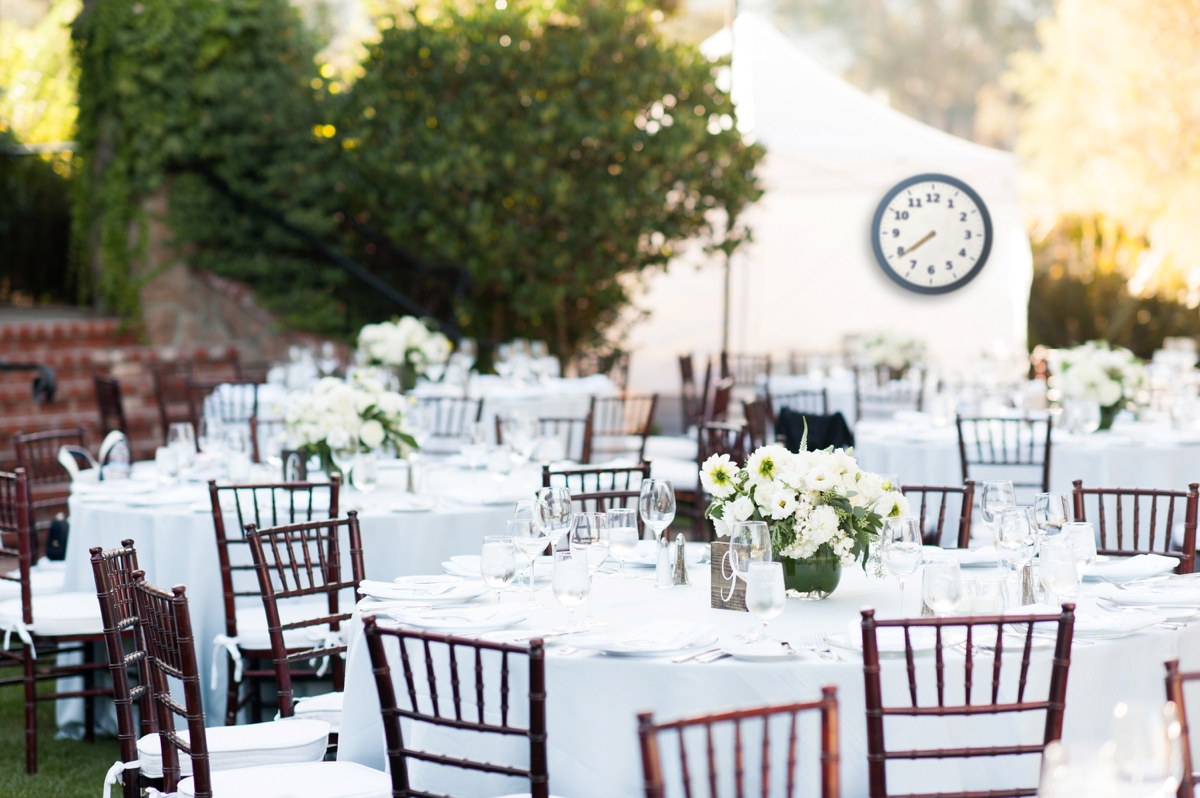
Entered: 7 h 39 min
